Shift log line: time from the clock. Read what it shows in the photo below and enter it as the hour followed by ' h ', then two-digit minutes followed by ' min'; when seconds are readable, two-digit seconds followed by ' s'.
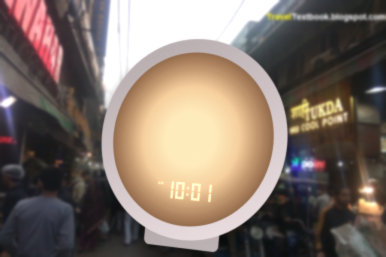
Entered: 10 h 01 min
